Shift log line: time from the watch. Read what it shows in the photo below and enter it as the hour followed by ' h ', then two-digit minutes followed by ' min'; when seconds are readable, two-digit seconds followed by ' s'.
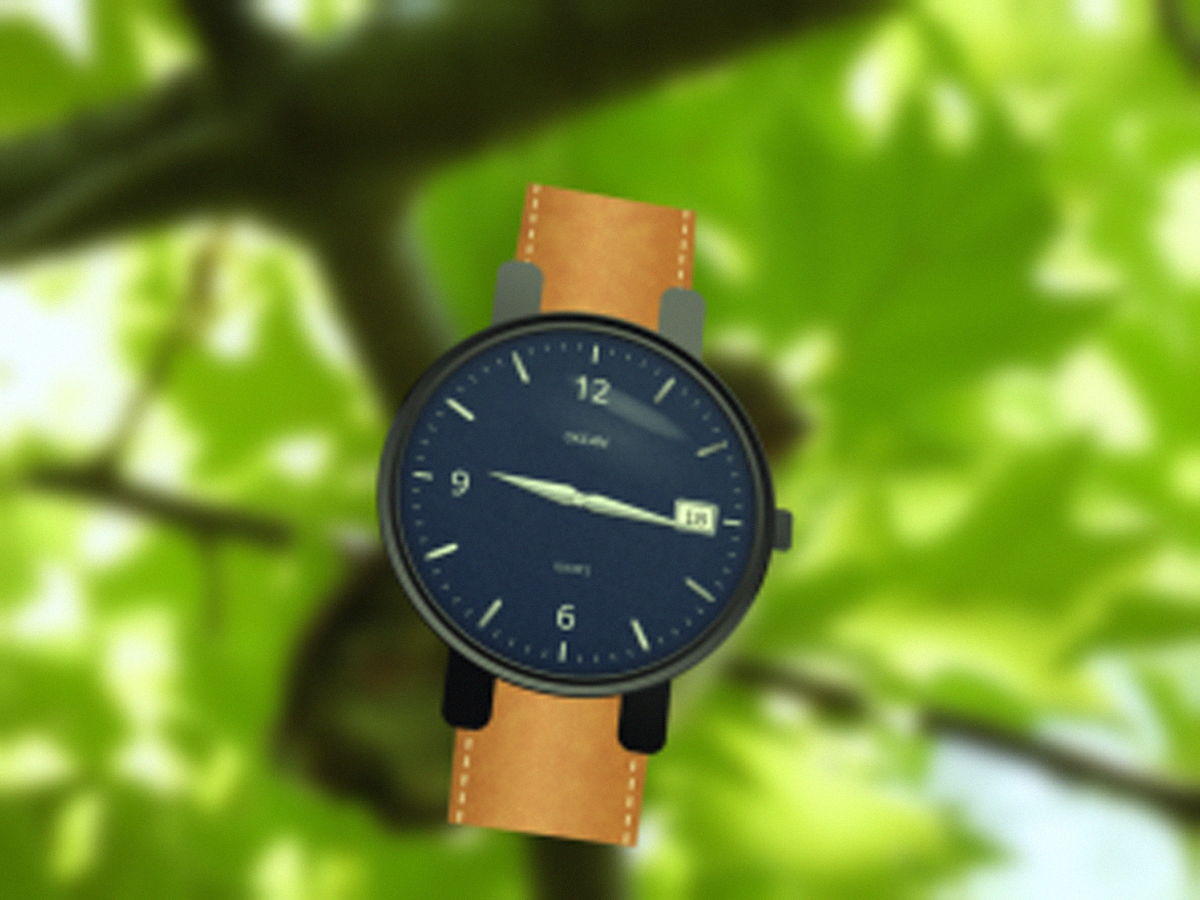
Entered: 9 h 16 min
